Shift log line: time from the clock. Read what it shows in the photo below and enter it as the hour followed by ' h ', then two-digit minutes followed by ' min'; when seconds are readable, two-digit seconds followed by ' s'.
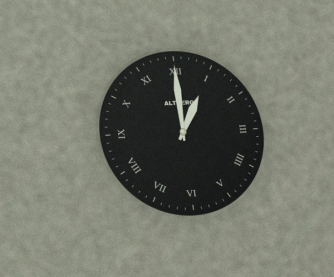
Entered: 1 h 00 min
